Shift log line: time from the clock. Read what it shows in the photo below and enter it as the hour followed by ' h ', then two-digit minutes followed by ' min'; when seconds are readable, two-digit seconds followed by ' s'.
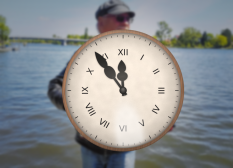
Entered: 11 h 54 min
